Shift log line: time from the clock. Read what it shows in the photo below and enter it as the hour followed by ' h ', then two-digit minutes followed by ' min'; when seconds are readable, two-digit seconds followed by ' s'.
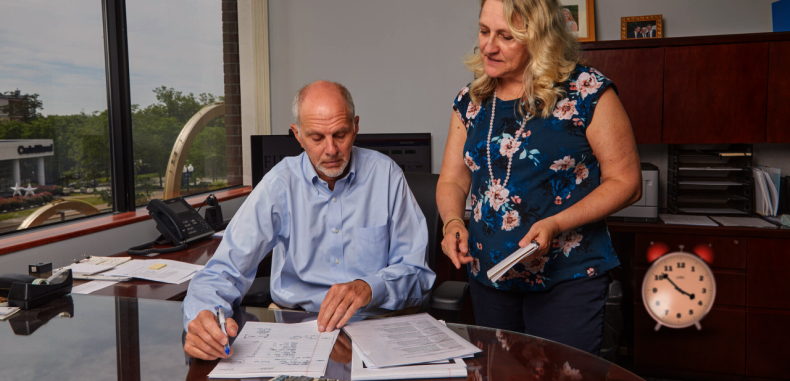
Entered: 3 h 52 min
